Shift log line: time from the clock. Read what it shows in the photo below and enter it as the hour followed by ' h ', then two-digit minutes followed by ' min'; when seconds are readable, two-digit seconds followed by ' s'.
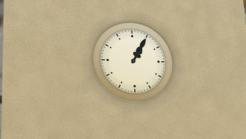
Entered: 1 h 05 min
